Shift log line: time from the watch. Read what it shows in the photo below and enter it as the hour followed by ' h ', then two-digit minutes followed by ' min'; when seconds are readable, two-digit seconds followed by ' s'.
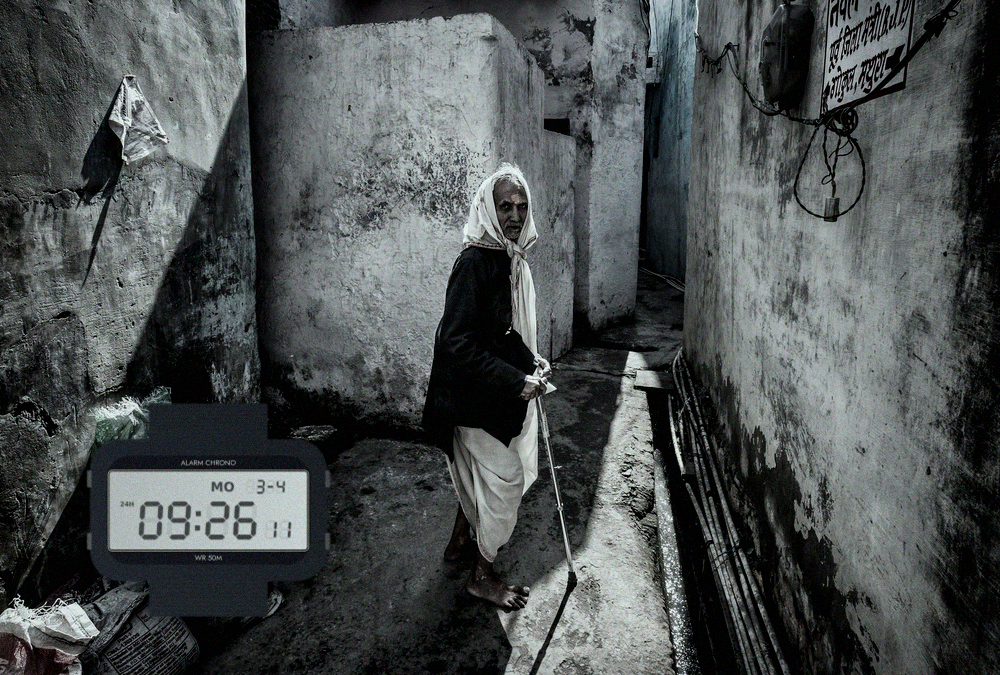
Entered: 9 h 26 min 11 s
